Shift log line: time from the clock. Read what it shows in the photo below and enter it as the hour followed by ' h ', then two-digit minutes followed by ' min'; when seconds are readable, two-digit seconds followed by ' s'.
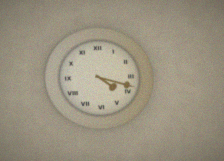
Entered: 4 h 18 min
